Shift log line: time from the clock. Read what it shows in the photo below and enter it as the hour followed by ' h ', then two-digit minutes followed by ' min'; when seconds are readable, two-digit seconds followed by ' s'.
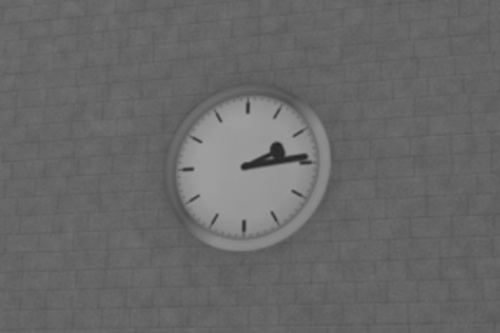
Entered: 2 h 14 min
